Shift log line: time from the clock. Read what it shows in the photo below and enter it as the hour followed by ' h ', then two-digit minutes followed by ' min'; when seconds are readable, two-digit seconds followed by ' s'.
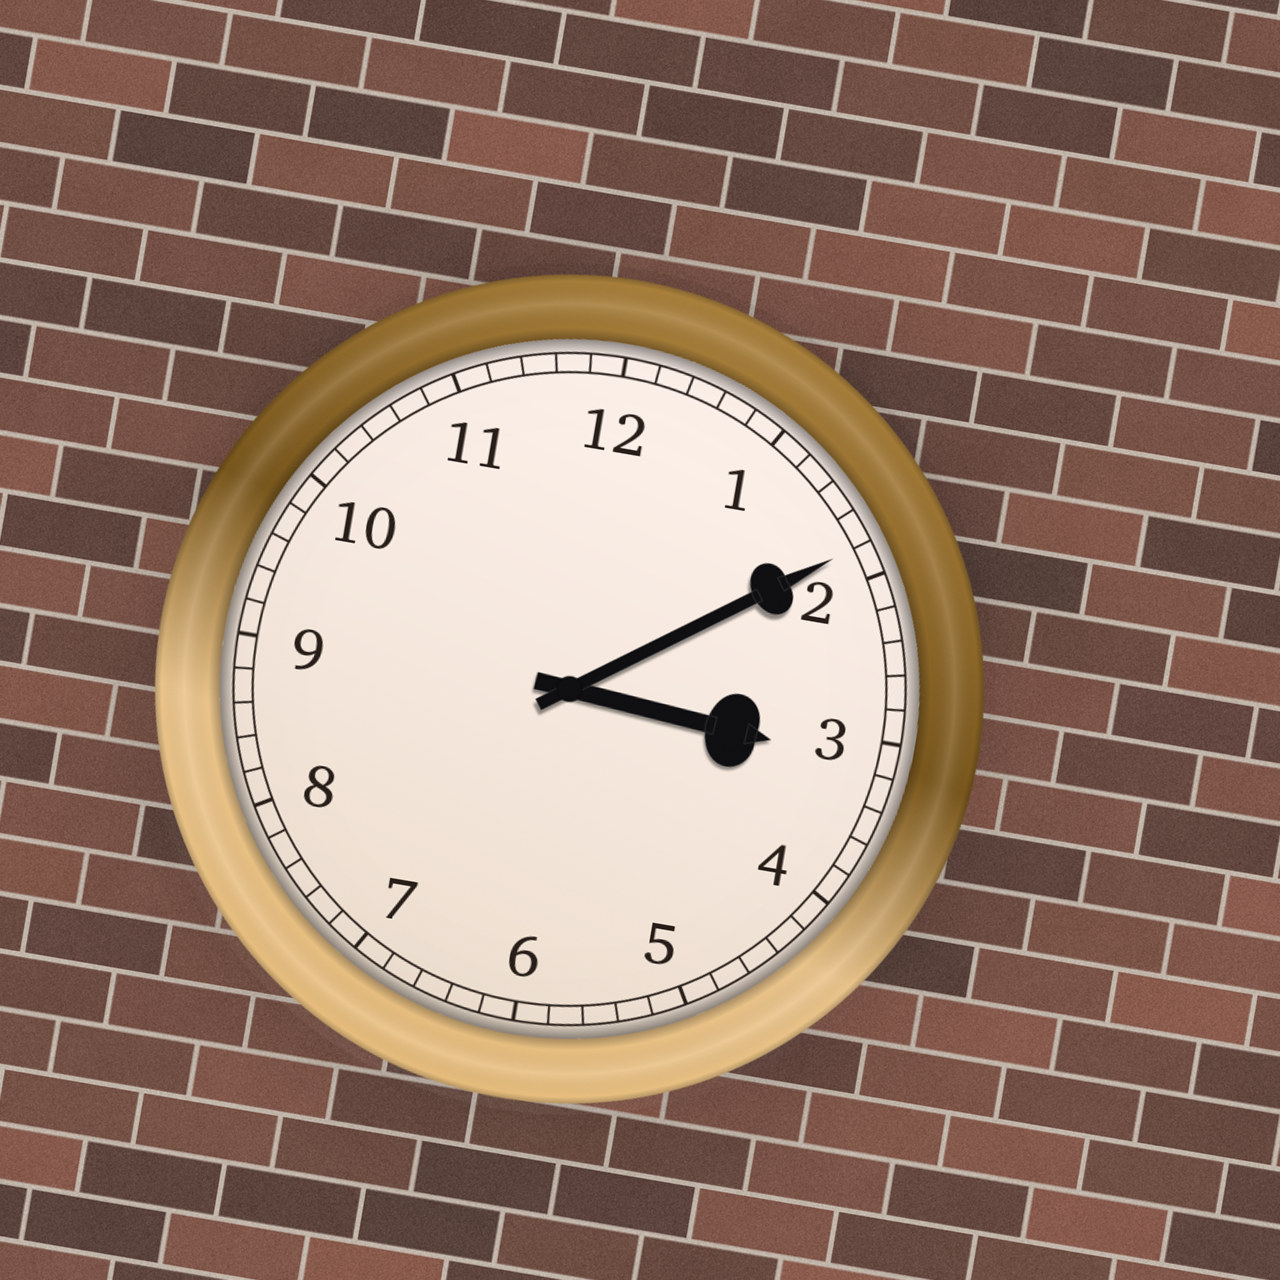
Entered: 3 h 09 min
